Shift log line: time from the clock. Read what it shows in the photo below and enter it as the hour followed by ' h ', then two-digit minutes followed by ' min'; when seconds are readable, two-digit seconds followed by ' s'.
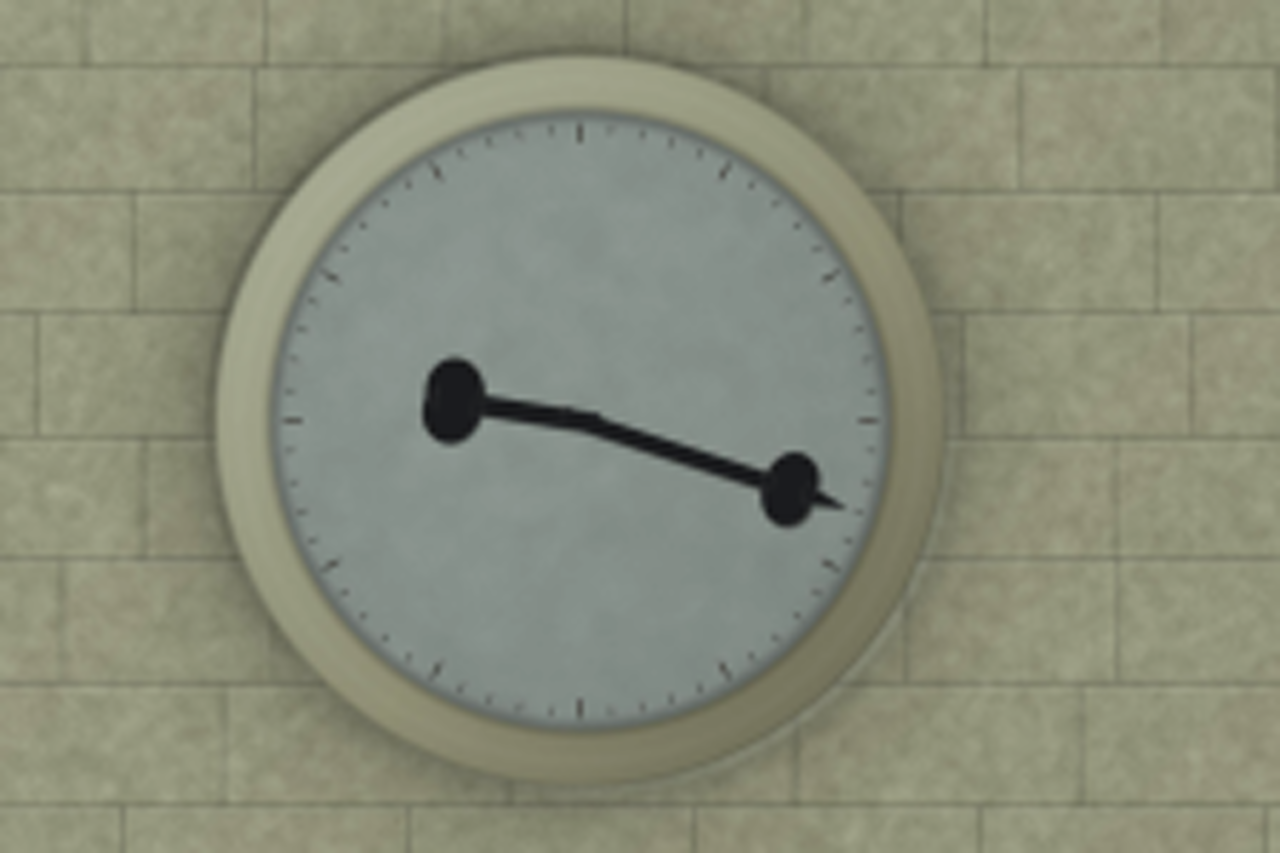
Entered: 9 h 18 min
